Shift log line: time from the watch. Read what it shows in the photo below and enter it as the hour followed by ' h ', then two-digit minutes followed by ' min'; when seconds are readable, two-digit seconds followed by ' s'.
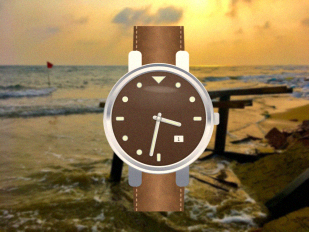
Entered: 3 h 32 min
